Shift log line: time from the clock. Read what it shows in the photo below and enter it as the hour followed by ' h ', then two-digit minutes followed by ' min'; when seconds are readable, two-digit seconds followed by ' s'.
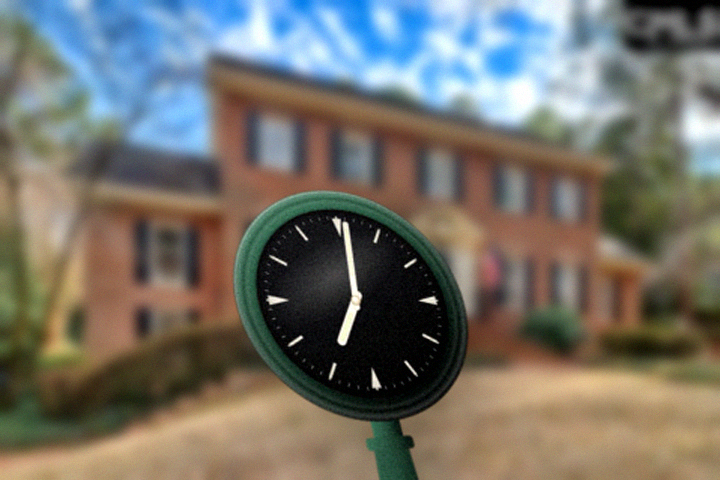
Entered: 7 h 01 min
